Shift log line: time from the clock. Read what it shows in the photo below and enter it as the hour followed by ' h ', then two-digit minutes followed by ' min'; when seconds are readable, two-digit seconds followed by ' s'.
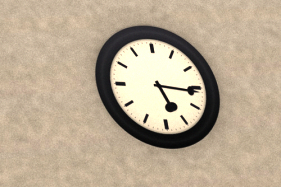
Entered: 5 h 16 min
